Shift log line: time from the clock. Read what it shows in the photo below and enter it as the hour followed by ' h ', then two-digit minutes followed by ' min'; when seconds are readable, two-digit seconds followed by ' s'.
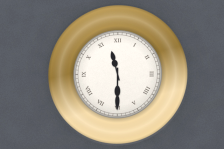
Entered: 11 h 30 min
